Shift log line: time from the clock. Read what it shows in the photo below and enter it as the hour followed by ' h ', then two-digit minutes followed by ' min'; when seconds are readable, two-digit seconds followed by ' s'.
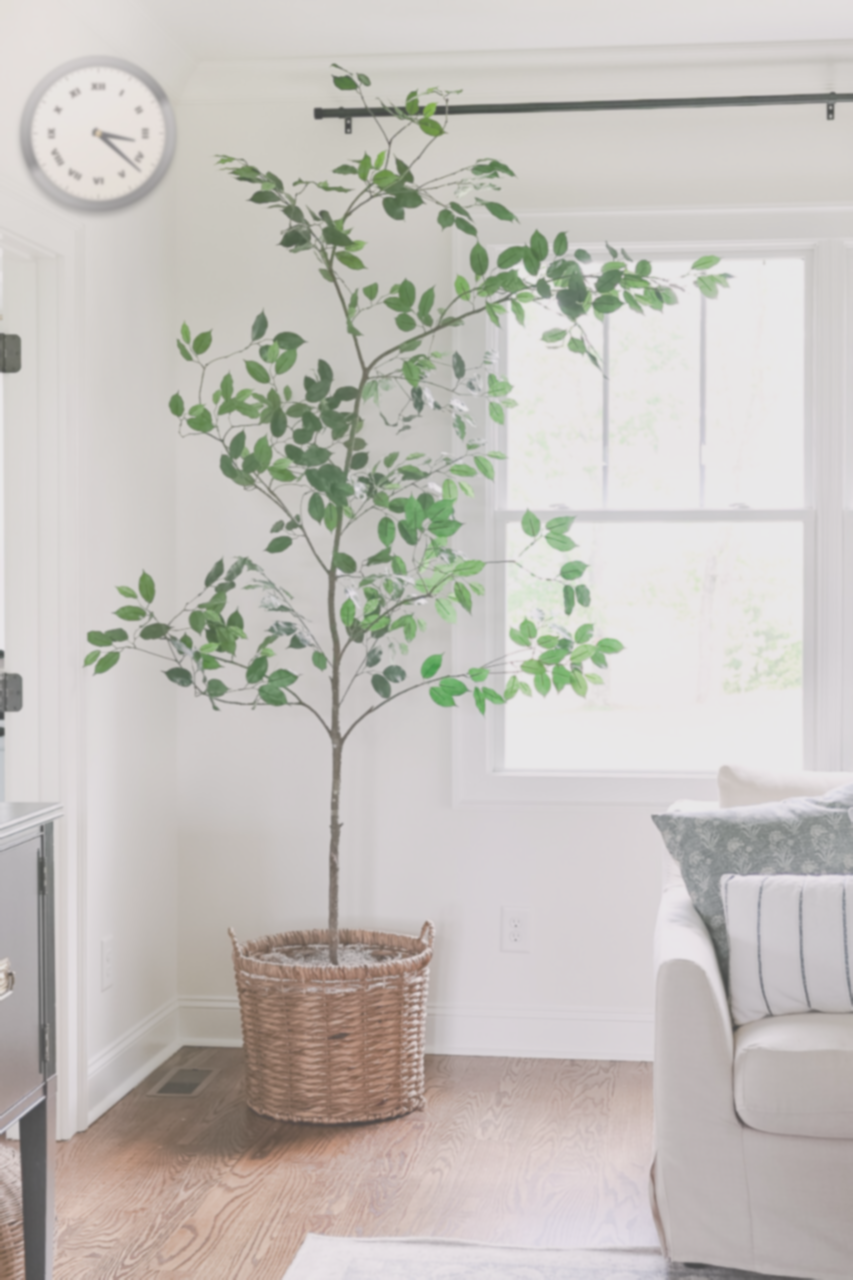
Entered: 3 h 22 min
